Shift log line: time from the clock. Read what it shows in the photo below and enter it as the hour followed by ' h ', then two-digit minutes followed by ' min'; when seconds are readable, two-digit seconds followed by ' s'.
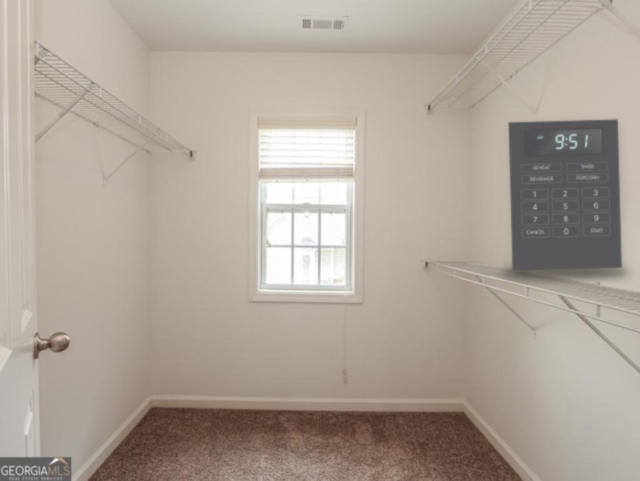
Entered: 9 h 51 min
